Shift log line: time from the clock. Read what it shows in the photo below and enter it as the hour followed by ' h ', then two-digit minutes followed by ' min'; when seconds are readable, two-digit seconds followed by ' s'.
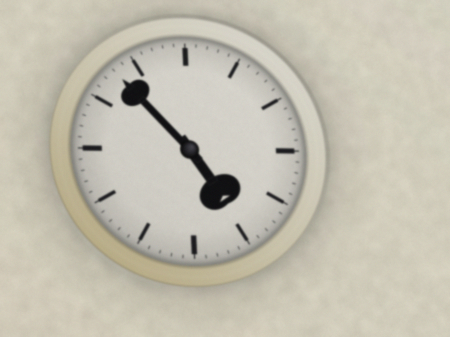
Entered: 4 h 53 min
